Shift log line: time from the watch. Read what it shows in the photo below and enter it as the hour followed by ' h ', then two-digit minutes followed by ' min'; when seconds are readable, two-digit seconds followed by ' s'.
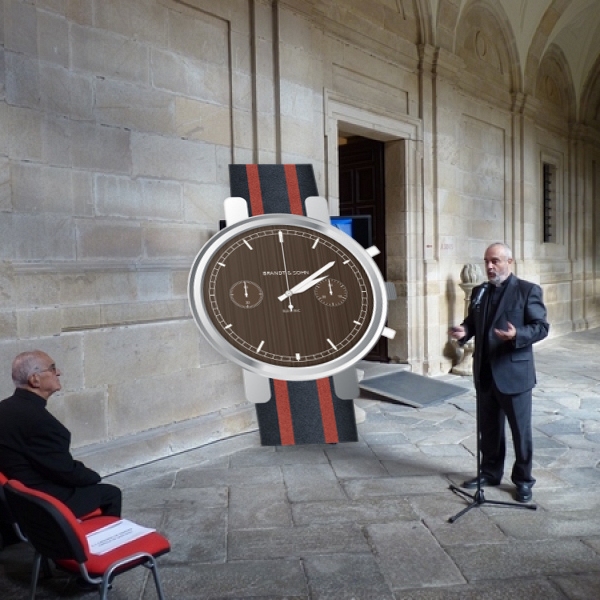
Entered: 2 h 09 min
